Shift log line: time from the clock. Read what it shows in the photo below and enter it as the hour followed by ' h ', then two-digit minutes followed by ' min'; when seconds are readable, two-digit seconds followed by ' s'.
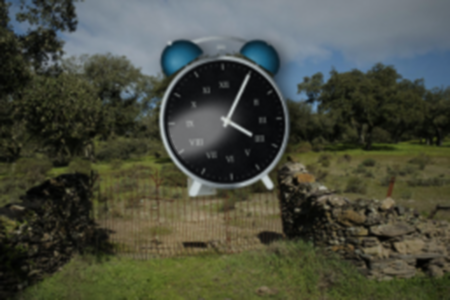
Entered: 4 h 05 min
